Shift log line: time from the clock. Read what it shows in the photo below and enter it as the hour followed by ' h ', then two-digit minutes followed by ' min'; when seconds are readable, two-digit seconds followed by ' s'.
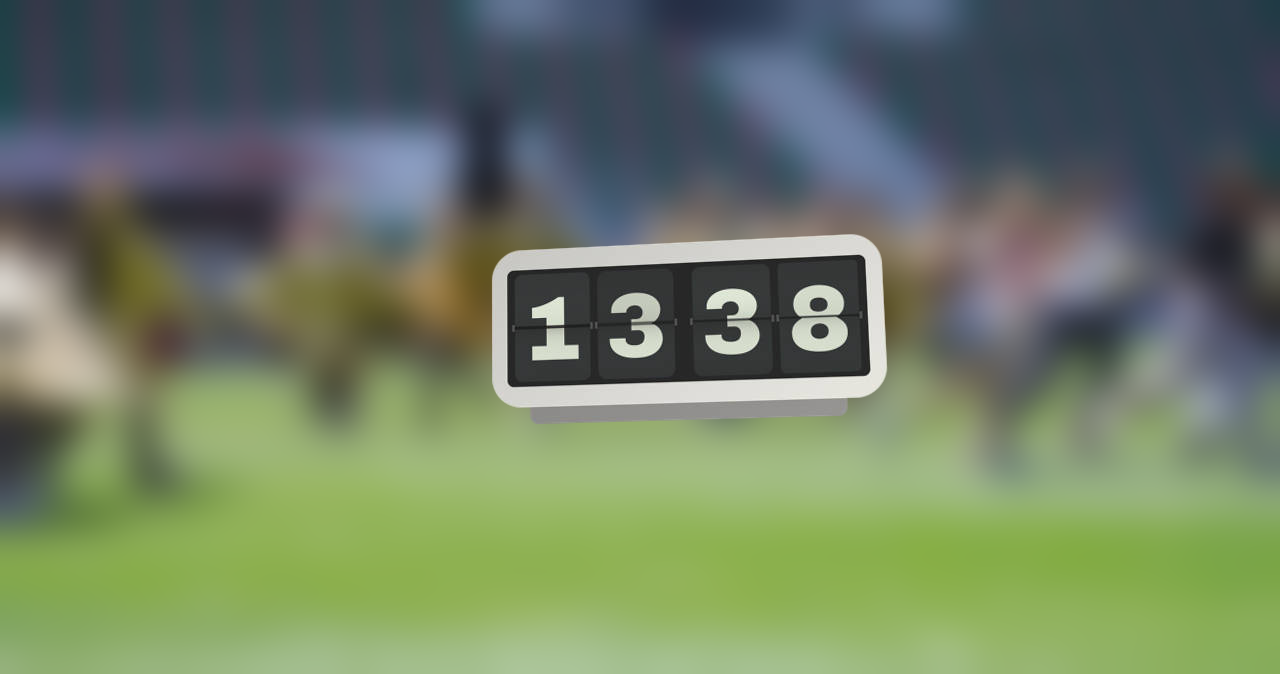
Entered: 13 h 38 min
